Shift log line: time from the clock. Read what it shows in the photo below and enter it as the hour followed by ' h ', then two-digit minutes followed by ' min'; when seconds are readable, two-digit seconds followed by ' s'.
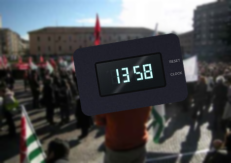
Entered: 13 h 58 min
